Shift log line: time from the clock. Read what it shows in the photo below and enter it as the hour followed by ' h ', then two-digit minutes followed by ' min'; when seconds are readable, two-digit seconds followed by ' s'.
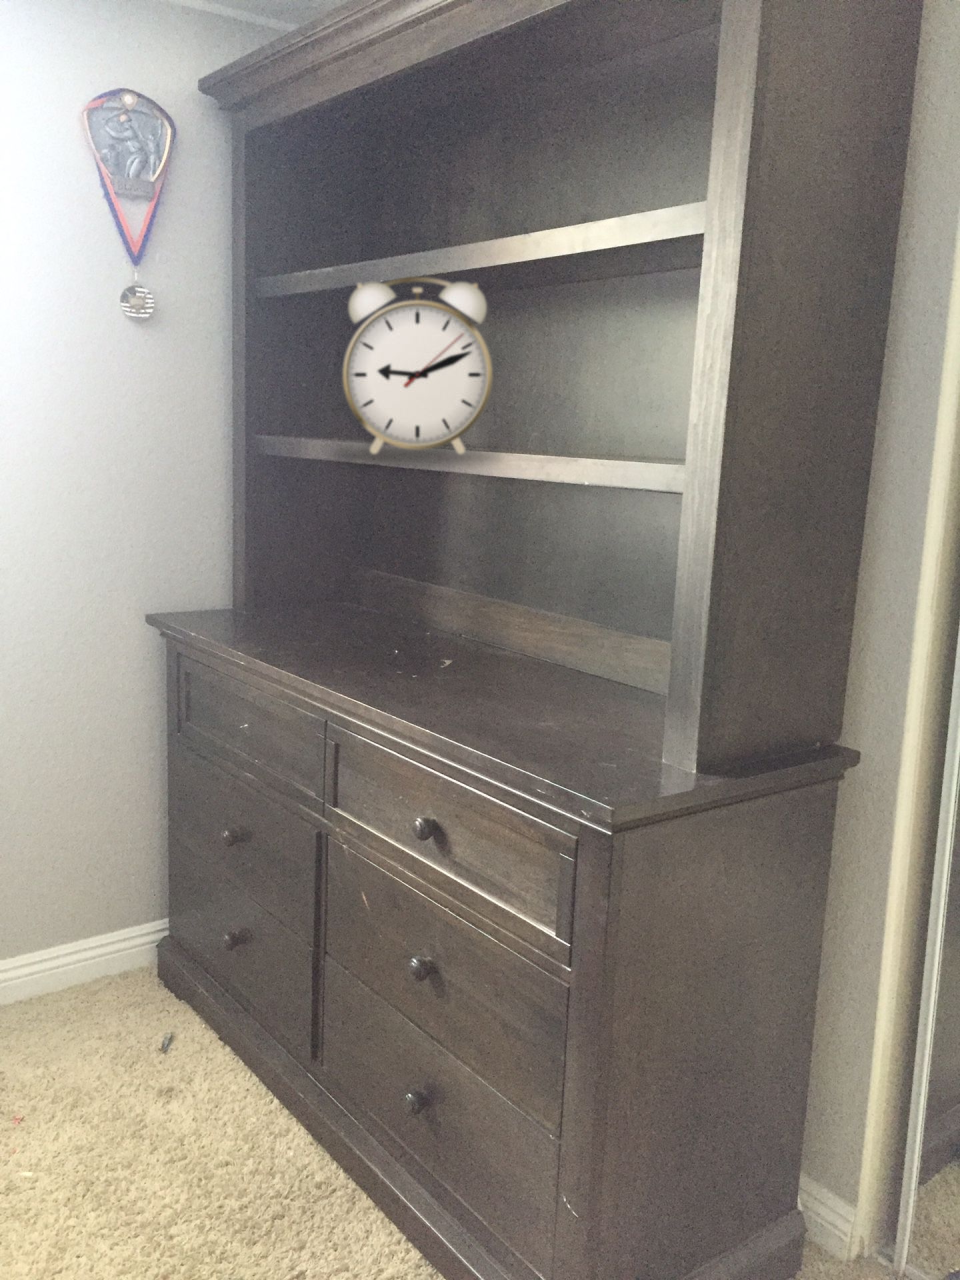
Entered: 9 h 11 min 08 s
